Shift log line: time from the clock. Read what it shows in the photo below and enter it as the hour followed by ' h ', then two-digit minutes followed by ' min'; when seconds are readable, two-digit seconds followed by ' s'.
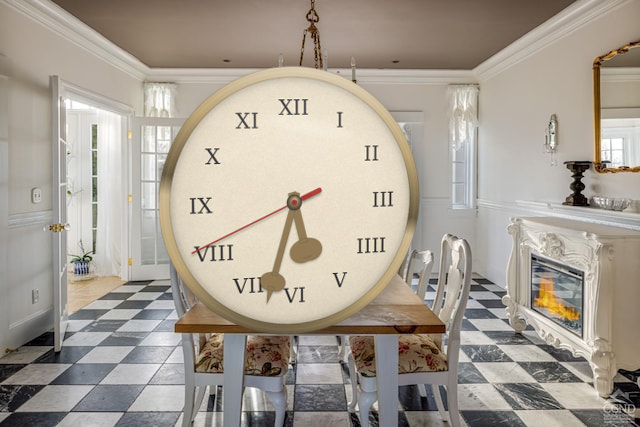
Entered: 5 h 32 min 41 s
